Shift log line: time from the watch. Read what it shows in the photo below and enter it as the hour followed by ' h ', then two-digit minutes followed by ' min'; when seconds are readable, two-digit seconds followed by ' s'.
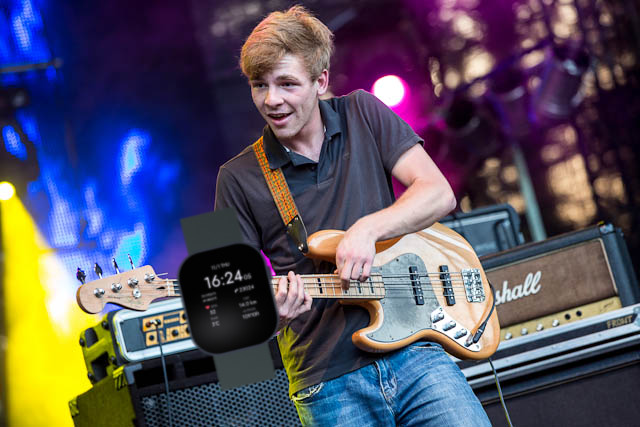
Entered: 16 h 24 min
